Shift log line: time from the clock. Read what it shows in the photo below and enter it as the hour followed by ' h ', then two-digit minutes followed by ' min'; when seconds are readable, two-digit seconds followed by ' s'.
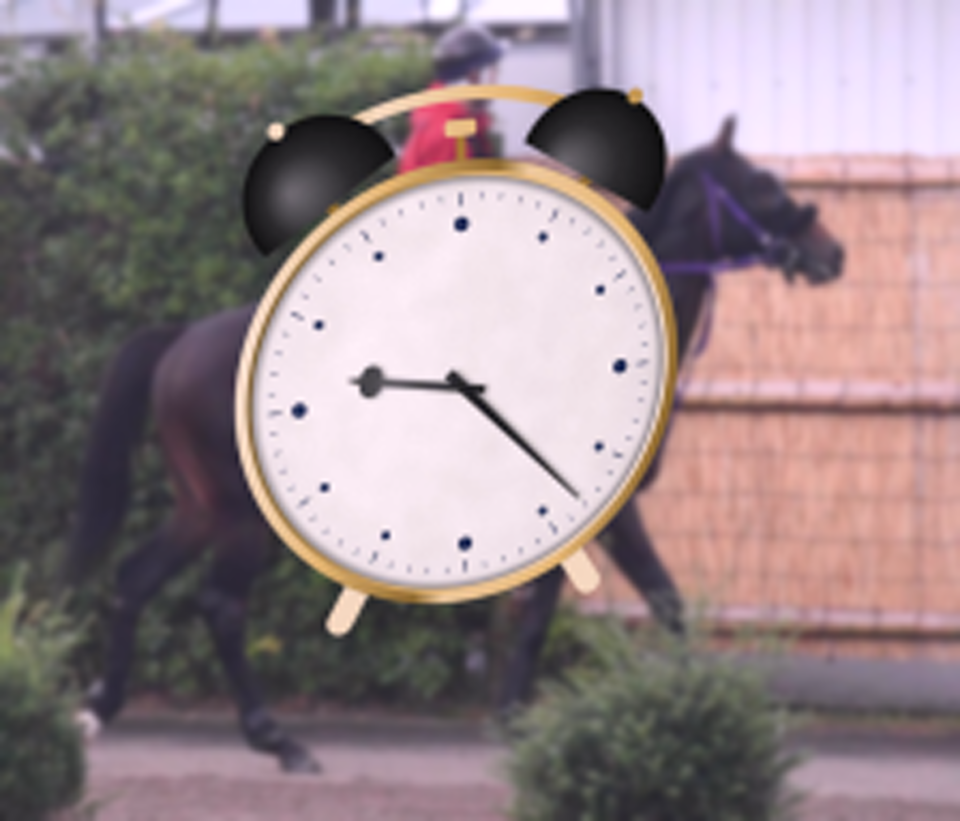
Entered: 9 h 23 min
